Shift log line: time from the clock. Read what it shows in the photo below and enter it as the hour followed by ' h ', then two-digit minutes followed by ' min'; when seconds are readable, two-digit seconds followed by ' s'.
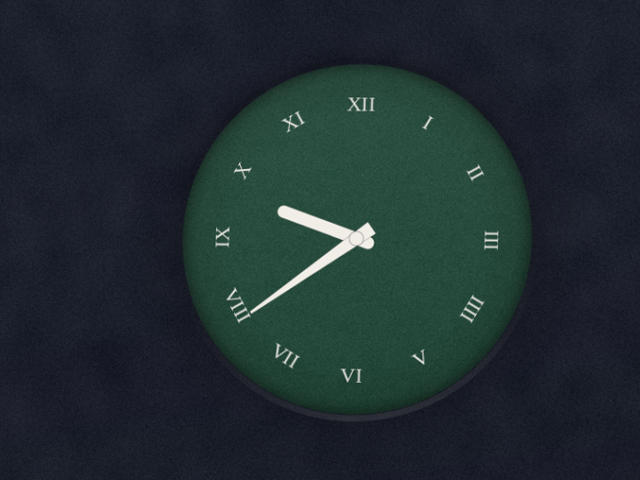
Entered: 9 h 39 min
